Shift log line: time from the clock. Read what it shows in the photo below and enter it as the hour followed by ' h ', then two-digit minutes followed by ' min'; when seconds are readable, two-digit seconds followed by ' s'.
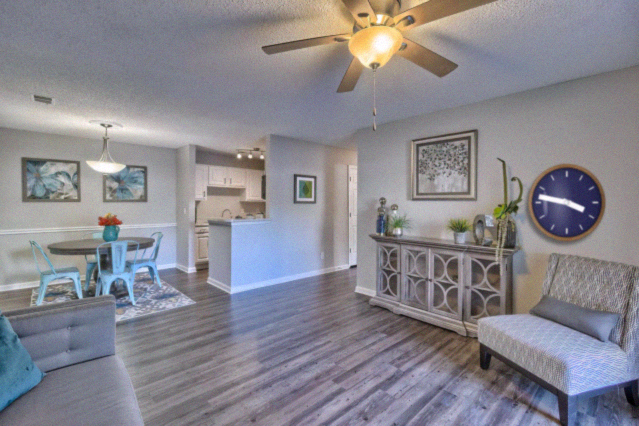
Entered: 3 h 47 min
